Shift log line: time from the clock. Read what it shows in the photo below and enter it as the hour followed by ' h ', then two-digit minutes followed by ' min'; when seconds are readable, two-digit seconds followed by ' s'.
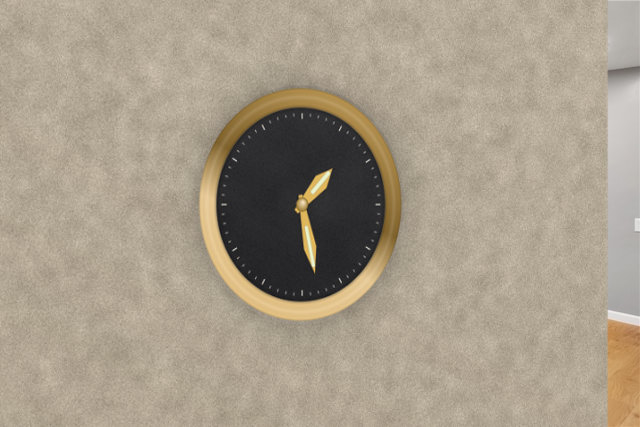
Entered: 1 h 28 min
